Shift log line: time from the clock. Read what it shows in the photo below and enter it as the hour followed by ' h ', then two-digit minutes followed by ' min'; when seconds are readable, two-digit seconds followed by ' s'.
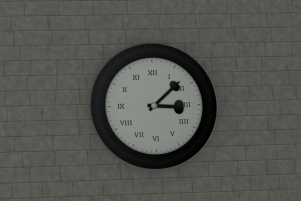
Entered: 3 h 08 min
